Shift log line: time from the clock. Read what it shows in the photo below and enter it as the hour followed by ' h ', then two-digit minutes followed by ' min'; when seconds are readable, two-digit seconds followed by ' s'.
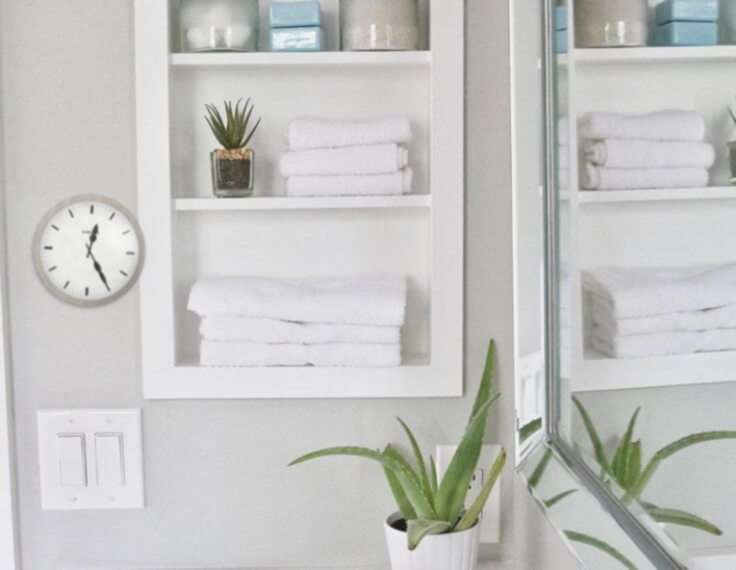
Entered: 12 h 25 min
